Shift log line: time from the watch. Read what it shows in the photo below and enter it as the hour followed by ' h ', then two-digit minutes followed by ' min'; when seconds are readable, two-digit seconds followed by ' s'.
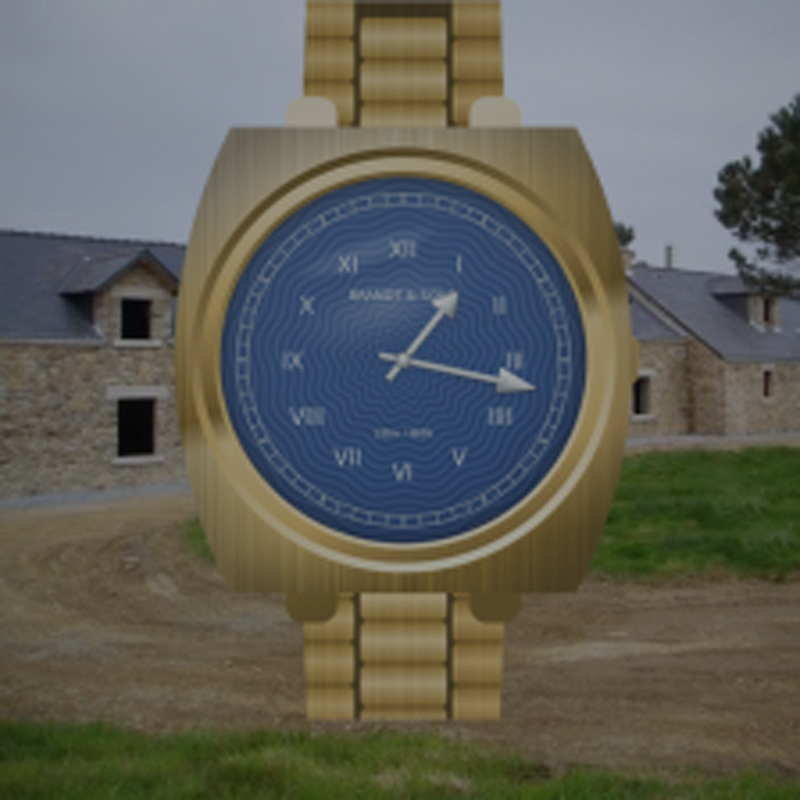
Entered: 1 h 17 min
